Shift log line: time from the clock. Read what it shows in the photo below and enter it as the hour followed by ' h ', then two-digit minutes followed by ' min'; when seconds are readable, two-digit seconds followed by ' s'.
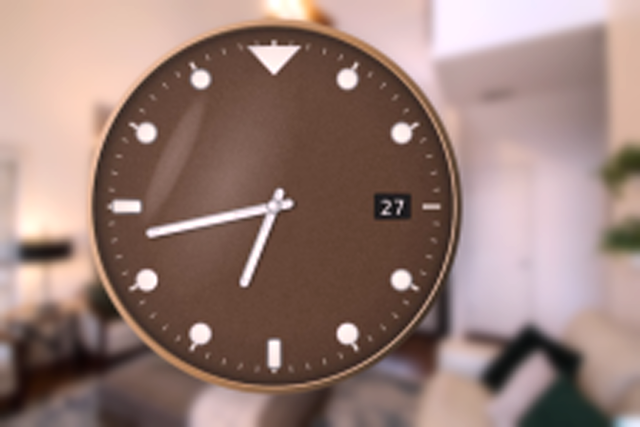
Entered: 6 h 43 min
